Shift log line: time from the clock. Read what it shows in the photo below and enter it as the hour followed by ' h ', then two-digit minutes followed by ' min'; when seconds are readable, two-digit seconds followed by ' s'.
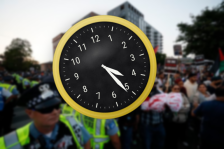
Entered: 4 h 26 min
